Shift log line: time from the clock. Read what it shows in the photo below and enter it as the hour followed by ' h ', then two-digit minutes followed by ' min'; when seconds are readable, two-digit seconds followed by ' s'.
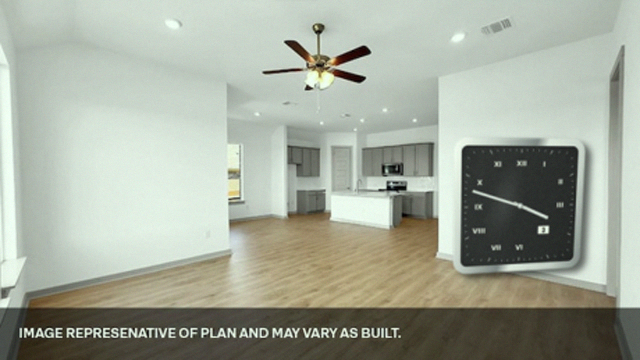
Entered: 3 h 48 min
